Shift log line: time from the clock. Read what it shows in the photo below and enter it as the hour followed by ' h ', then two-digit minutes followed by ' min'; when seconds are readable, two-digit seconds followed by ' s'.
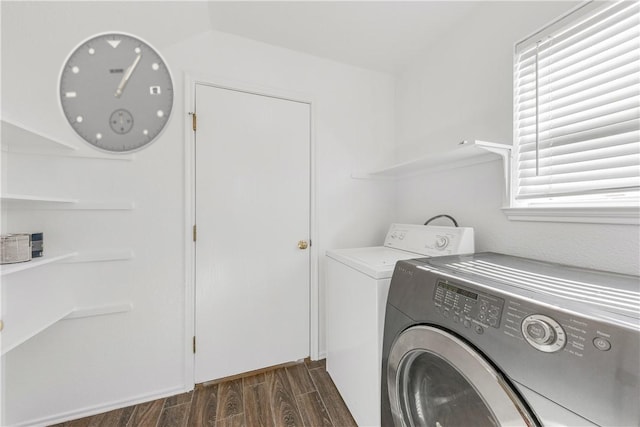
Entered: 1 h 06 min
